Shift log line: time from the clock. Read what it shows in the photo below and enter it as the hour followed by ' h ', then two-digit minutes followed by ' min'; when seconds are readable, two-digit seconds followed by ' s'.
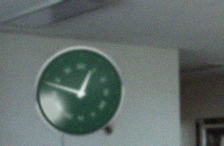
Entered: 12 h 48 min
